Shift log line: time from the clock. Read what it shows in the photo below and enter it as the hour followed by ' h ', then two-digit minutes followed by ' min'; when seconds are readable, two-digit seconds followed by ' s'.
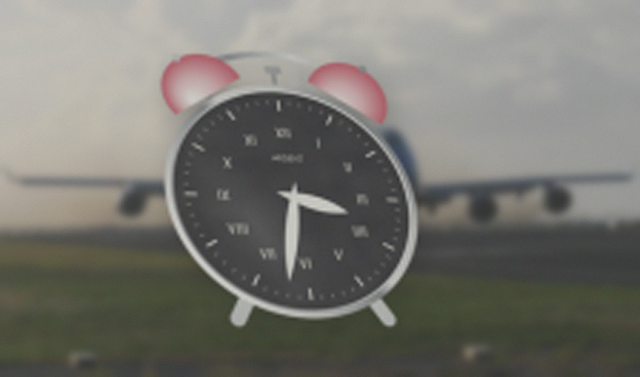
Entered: 3 h 32 min
